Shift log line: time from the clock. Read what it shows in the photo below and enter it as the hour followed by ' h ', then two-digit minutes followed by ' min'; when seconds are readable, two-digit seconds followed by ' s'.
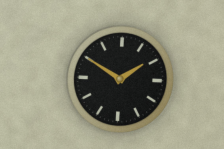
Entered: 1 h 50 min
